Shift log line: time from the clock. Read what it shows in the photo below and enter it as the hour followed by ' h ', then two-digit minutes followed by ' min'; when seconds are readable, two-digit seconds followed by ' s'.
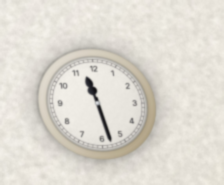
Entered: 11 h 28 min
